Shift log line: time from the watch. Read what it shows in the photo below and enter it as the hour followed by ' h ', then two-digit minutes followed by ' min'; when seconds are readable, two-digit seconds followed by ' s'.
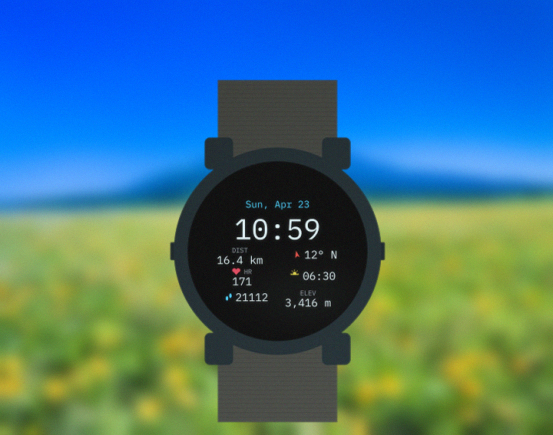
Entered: 10 h 59 min
